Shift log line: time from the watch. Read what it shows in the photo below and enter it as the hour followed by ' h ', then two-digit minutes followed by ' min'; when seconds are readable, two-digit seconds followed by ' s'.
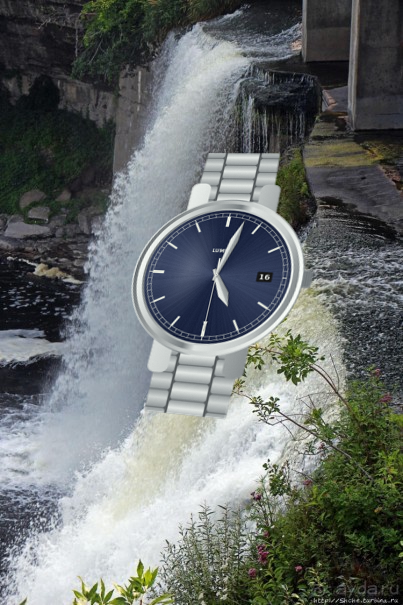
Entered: 5 h 02 min 30 s
